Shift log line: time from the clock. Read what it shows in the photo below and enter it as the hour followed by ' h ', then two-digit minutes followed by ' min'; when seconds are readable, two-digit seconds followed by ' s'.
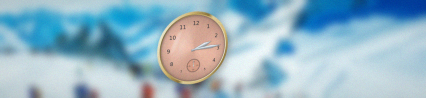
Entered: 2 h 14 min
